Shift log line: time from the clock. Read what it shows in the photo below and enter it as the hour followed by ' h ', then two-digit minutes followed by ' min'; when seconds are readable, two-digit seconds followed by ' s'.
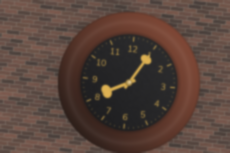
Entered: 8 h 05 min
